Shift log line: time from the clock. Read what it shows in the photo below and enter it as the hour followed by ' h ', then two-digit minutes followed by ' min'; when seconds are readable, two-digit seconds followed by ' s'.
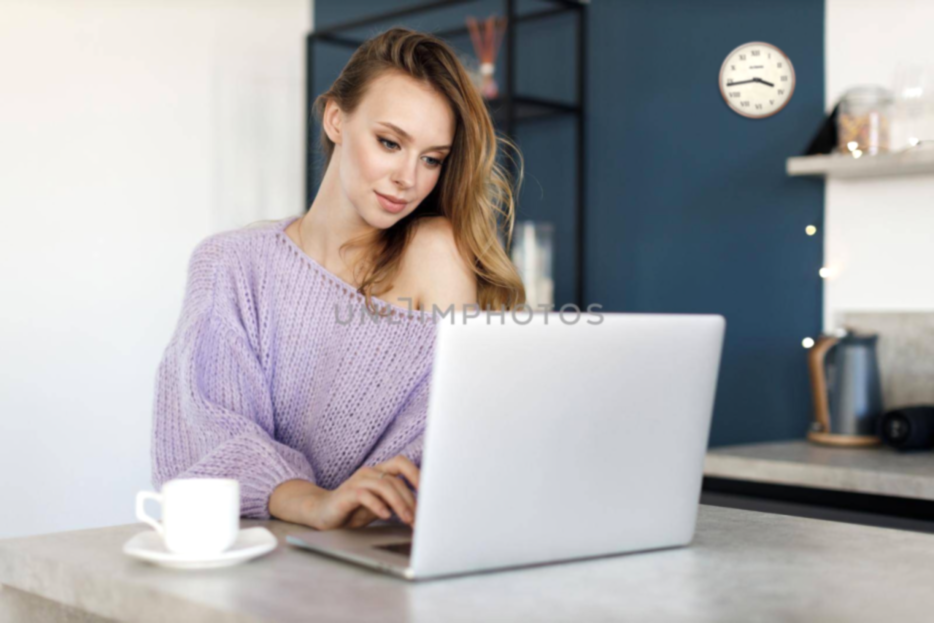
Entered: 3 h 44 min
